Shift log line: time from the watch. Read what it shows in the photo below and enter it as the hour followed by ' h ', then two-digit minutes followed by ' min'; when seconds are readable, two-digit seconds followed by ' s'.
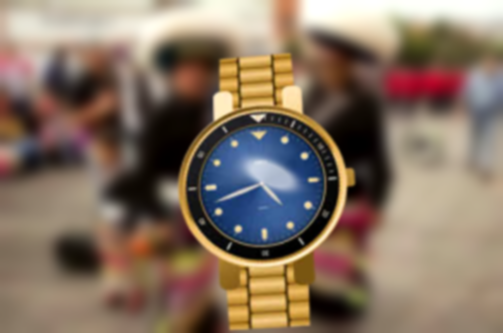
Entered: 4 h 42 min
